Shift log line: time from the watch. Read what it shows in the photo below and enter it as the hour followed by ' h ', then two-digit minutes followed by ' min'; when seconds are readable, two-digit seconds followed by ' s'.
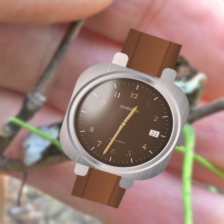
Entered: 12 h 32 min
